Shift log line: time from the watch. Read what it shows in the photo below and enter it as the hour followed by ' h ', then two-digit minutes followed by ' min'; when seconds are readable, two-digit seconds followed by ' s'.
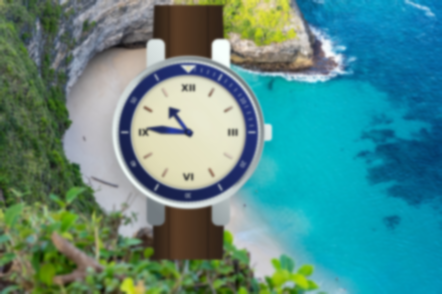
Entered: 10 h 46 min
